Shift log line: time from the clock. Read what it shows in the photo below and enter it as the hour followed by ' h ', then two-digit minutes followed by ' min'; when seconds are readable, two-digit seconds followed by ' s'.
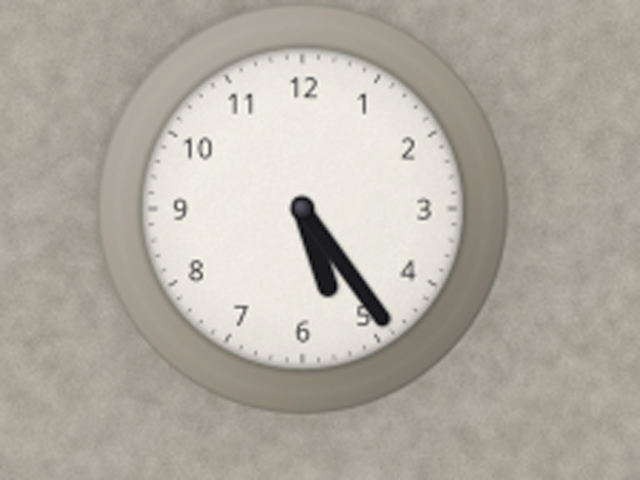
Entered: 5 h 24 min
